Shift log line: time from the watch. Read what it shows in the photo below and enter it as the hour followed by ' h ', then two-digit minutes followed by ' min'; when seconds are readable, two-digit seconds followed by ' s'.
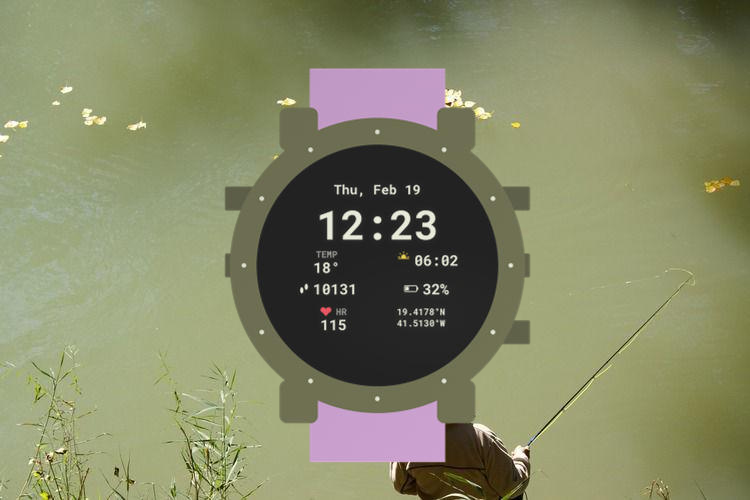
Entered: 12 h 23 min
